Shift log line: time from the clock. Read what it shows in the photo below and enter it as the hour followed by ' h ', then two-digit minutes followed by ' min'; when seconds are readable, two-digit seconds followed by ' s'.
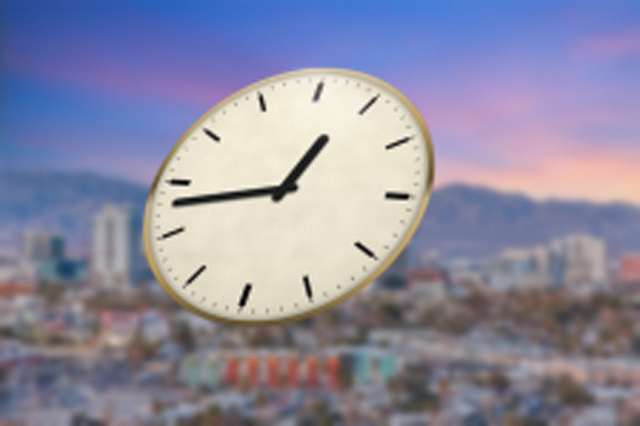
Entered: 12 h 43 min
